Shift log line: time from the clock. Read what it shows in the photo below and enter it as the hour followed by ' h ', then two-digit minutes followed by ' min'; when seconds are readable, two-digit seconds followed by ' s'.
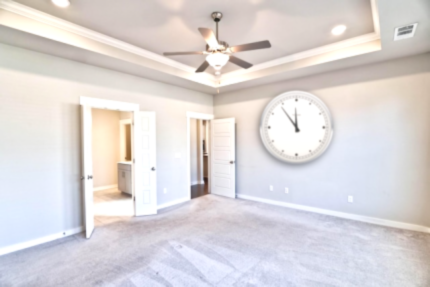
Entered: 11 h 54 min
